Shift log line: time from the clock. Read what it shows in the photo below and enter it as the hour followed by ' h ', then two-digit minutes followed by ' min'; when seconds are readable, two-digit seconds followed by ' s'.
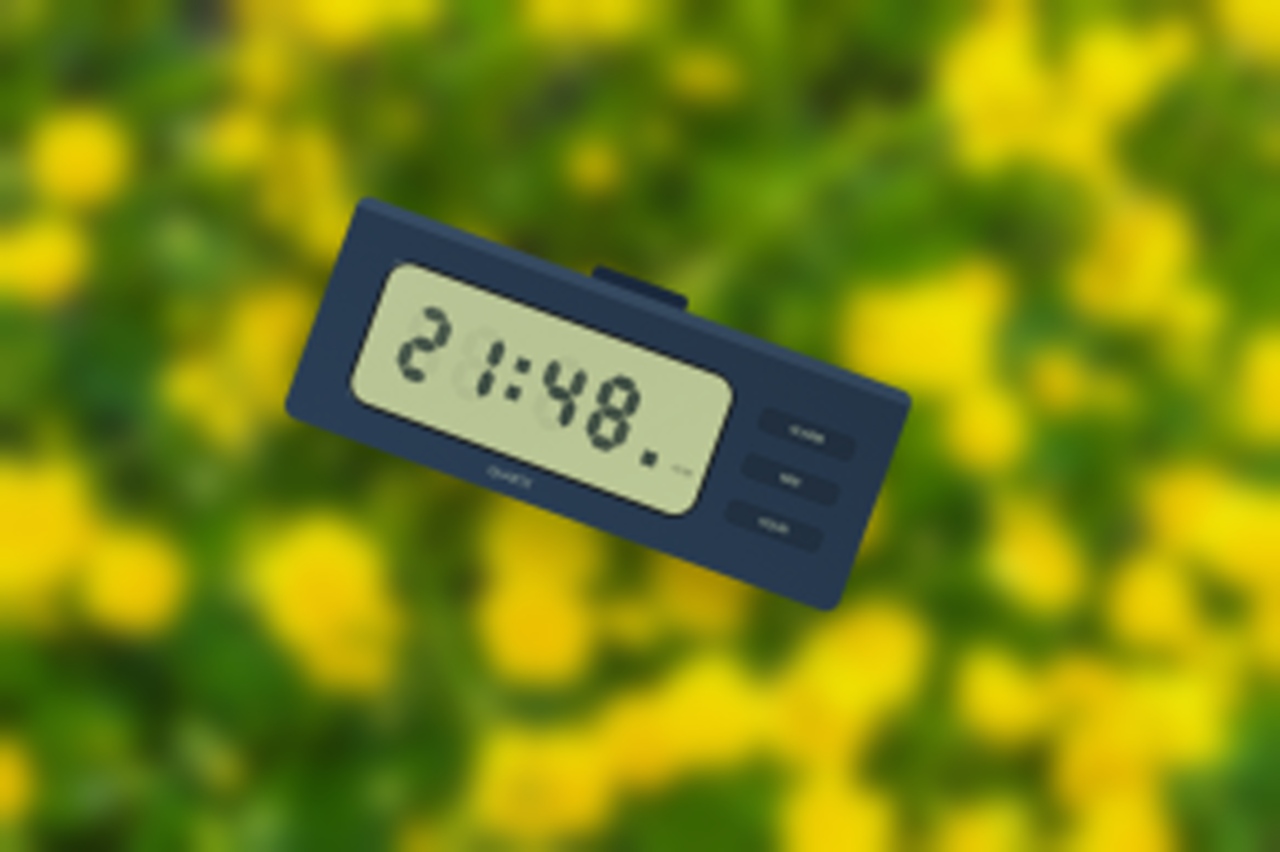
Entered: 21 h 48 min
